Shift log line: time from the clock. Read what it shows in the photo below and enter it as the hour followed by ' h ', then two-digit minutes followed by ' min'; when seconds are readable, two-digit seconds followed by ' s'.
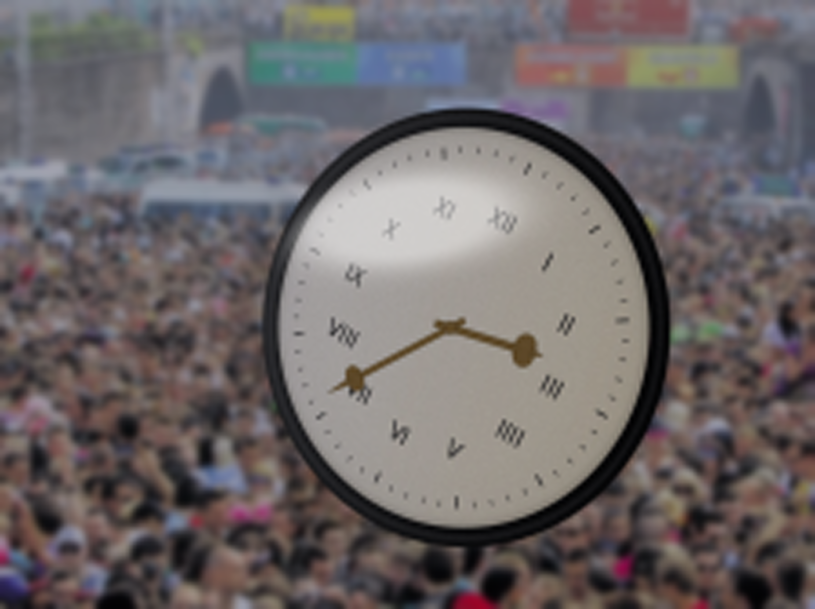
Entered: 2 h 36 min
